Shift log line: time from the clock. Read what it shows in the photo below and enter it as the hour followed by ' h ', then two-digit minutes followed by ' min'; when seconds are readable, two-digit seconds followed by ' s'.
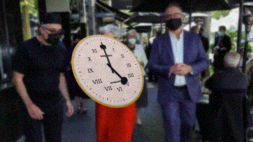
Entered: 5 h 00 min
